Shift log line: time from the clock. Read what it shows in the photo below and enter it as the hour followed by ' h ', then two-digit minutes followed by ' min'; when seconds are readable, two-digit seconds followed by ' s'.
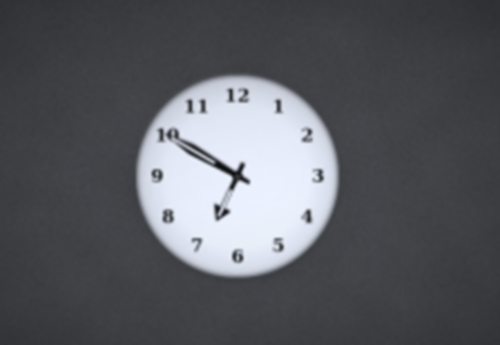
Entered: 6 h 50 min
